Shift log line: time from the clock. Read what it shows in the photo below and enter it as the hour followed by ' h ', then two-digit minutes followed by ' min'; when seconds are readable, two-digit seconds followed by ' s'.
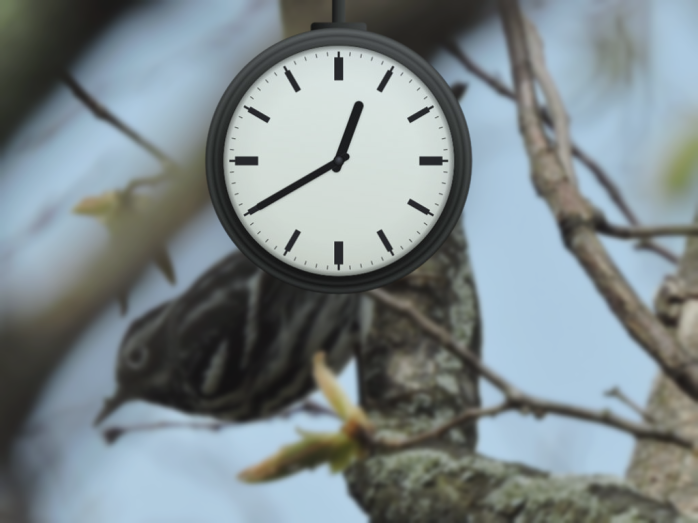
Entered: 12 h 40 min
